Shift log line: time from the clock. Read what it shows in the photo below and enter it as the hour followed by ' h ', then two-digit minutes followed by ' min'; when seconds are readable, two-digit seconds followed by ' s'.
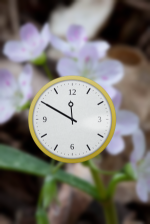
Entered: 11 h 50 min
